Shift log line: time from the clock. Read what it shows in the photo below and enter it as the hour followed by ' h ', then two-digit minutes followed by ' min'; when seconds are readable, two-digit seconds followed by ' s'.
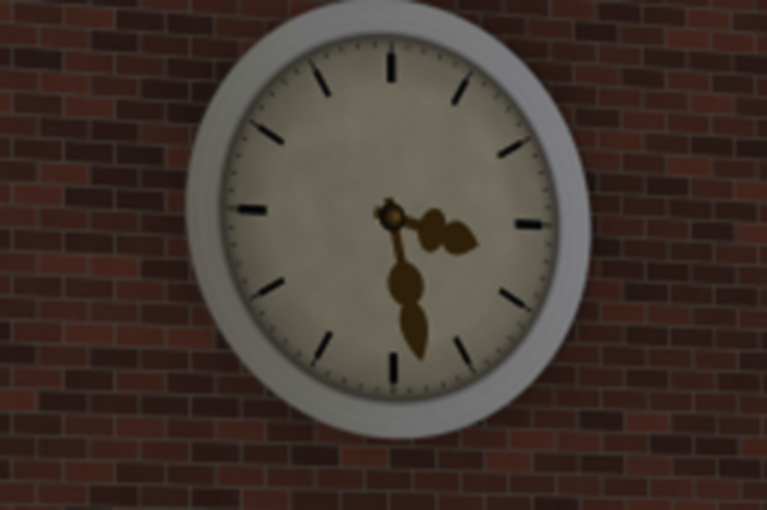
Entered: 3 h 28 min
